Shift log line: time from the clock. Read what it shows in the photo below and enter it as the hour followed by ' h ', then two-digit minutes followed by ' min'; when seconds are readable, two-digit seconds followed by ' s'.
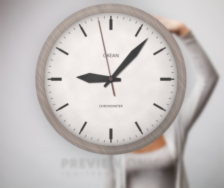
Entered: 9 h 06 min 58 s
